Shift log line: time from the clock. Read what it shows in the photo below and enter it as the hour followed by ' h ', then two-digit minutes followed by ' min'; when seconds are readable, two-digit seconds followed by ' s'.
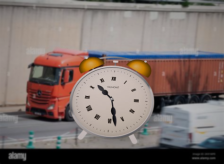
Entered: 10 h 28 min
